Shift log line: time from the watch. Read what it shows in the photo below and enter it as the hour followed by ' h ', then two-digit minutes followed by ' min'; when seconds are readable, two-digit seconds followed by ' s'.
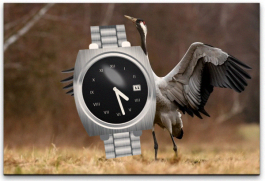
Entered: 4 h 28 min
